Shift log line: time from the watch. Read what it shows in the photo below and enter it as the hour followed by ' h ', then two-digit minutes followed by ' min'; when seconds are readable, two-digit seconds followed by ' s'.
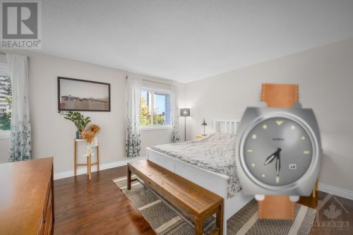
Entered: 7 h 30 min
